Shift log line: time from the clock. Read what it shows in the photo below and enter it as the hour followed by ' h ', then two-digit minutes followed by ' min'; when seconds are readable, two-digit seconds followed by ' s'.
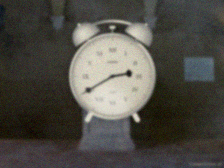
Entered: 2 h 40 min
